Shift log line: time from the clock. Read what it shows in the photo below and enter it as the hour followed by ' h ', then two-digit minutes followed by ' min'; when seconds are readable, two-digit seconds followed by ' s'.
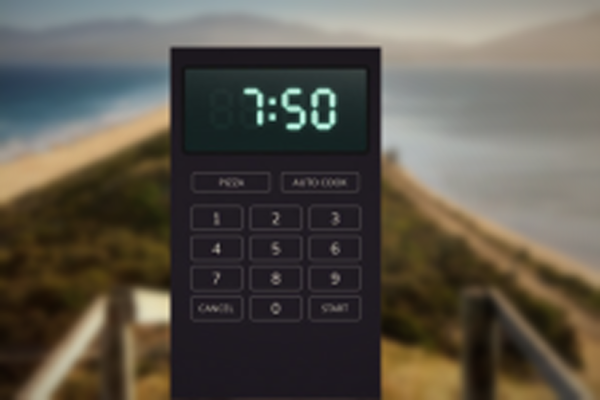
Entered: 7 h 50 min
